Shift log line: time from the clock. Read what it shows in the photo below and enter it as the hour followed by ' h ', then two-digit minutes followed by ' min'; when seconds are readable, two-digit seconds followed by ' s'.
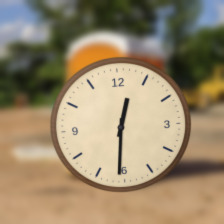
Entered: 12 h 31 min
